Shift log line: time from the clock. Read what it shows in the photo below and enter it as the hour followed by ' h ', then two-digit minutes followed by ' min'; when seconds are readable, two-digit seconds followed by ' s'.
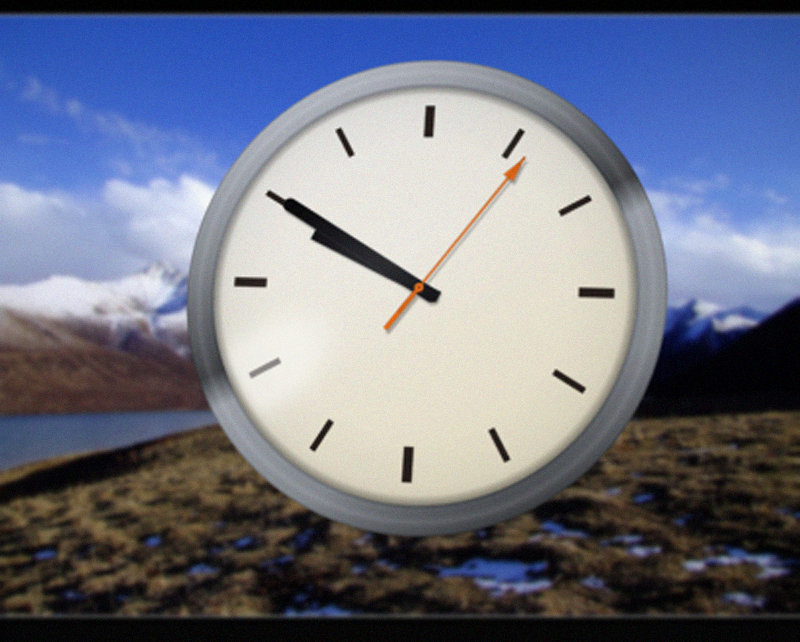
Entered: 9 h 50 min 06 s
